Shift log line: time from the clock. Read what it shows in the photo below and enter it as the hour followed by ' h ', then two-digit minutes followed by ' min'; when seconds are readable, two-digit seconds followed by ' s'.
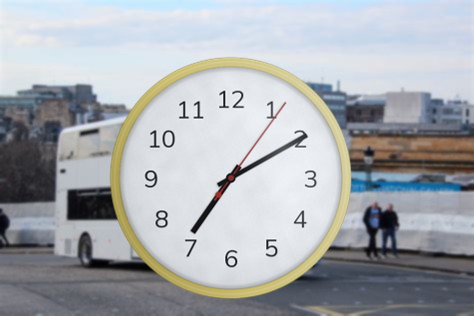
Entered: 7 h 10 min 06 s
